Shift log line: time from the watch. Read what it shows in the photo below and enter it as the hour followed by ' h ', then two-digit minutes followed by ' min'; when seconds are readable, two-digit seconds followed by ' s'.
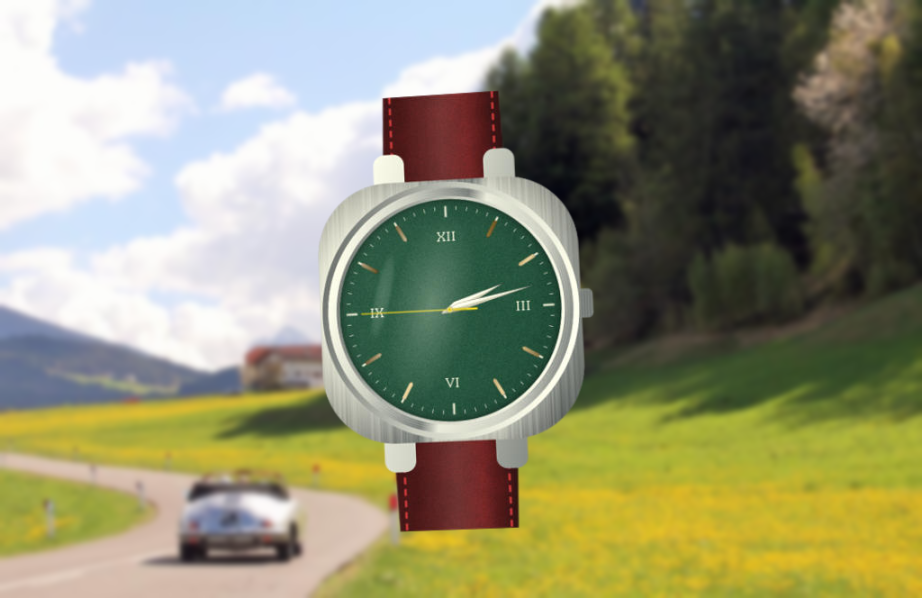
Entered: 2 h 12 min 45 s
